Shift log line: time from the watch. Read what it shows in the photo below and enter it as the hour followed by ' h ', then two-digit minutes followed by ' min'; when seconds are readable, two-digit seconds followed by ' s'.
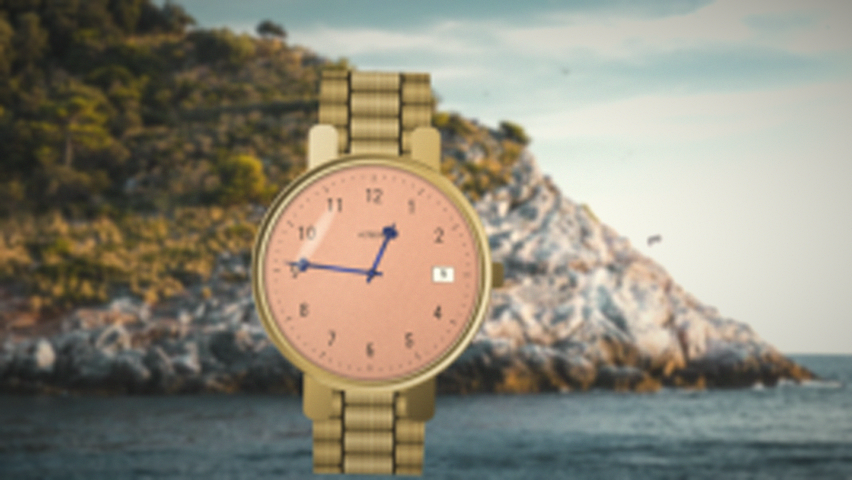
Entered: 12 h 46 min
